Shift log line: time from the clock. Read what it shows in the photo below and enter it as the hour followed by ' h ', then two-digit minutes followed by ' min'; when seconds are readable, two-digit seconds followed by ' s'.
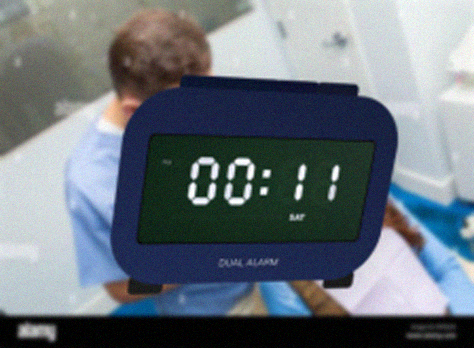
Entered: 0 h 11 min
